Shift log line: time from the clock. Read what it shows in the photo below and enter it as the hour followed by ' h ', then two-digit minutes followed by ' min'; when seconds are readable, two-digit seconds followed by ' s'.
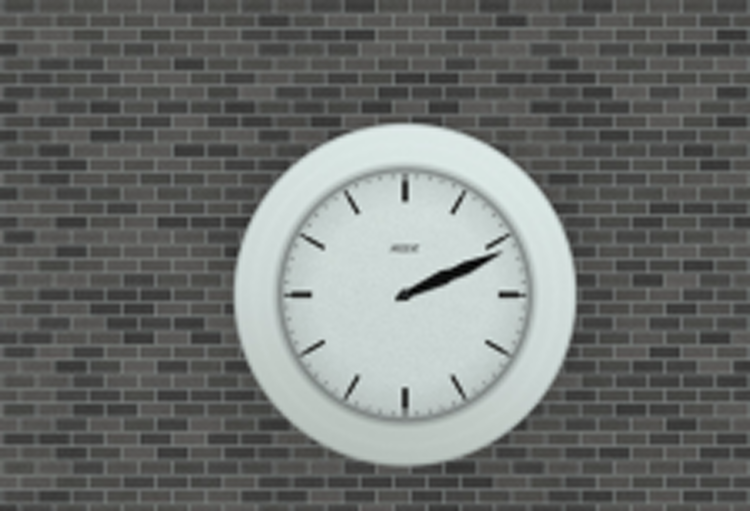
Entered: 2 h 11 min
